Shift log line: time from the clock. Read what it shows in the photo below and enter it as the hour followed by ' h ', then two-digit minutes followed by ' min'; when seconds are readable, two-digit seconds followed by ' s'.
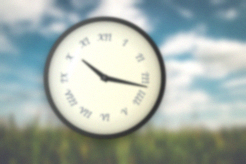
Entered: 10 h 17 min
